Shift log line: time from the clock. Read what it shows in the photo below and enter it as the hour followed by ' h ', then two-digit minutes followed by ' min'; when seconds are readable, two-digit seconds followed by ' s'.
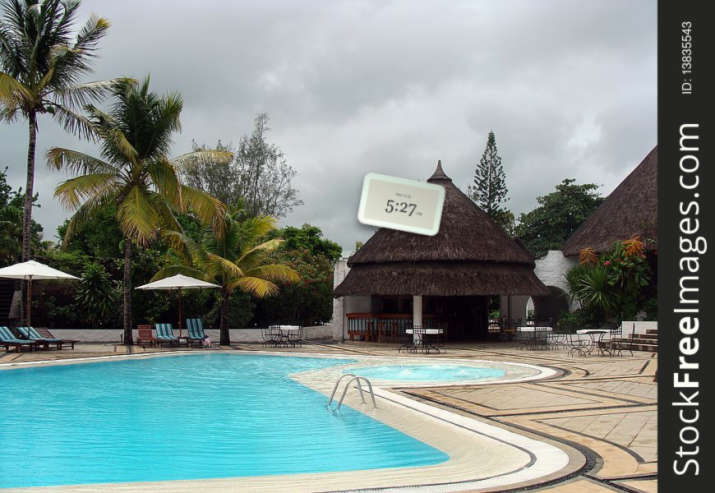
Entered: 5 h 27 min
